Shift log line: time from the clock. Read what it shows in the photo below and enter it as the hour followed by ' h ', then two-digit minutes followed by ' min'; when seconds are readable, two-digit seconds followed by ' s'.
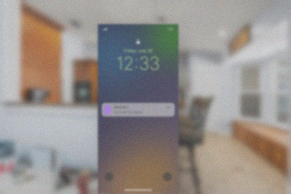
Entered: 12 h 33 min
